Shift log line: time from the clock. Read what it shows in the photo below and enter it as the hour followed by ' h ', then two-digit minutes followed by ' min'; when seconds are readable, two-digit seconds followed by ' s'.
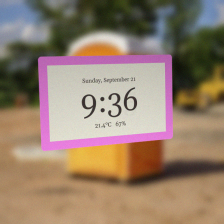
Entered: 9 h 36 min
